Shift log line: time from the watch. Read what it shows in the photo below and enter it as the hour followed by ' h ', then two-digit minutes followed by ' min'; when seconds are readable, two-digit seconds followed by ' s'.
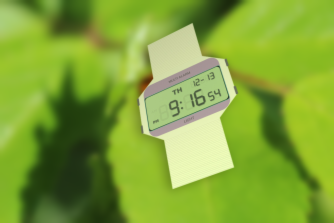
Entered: 9 h 16 min 54 s
